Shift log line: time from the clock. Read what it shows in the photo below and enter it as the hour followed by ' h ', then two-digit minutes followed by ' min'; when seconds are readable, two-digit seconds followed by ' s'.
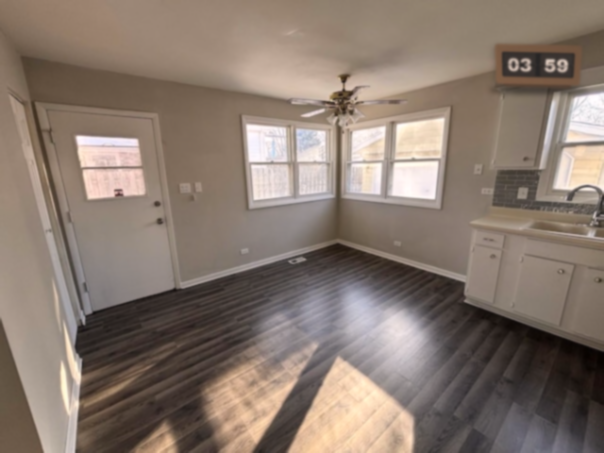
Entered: 3 h 59 min
